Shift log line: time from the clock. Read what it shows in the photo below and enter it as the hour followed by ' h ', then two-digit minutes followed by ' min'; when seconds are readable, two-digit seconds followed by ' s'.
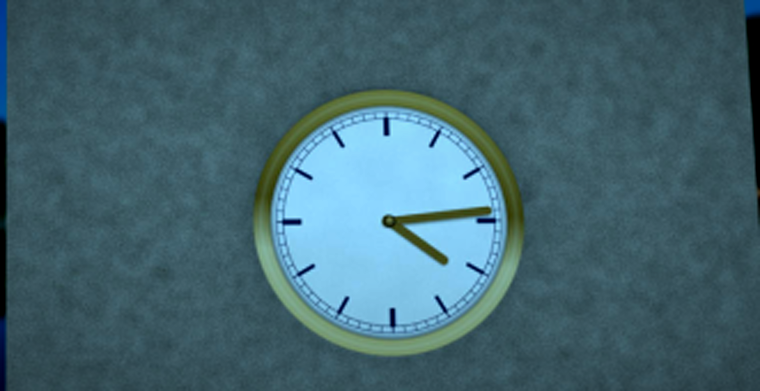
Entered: 4 h 14 min
